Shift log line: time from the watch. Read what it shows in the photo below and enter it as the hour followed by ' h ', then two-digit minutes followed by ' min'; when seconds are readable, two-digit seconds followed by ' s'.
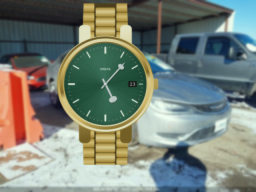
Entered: 5 h 07 min
